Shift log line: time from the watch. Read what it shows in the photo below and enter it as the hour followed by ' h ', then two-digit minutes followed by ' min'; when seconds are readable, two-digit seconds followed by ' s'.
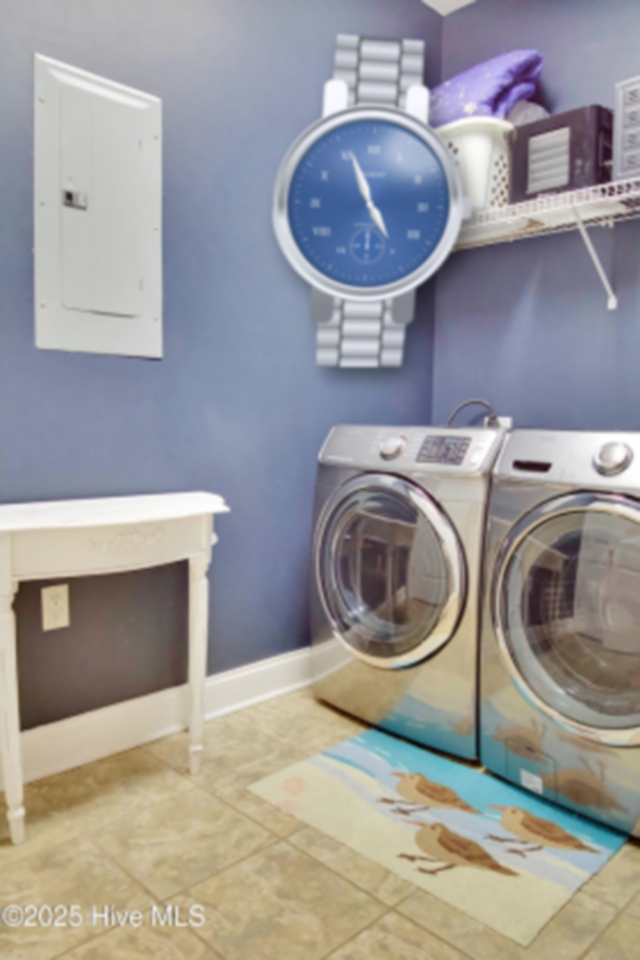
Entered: 4 h 56 min
